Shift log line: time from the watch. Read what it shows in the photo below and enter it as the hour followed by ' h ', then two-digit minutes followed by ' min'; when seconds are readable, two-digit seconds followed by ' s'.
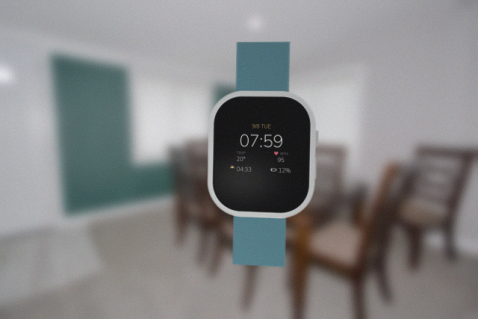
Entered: 7 h 59 min
